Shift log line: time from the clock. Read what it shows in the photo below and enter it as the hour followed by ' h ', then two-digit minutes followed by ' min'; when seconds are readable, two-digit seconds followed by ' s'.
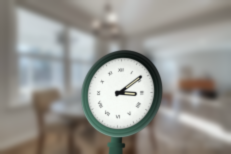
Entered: 3 h 09 min
